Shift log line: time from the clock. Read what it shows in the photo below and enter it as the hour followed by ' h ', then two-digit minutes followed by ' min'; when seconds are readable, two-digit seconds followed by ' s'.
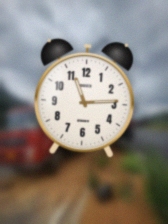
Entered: 11 h 14 min
